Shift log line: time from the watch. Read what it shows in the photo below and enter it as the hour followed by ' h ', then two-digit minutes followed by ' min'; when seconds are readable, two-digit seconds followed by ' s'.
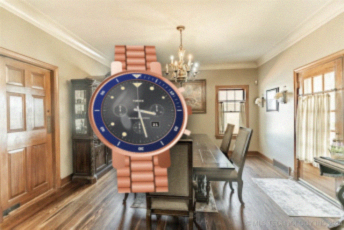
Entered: 3 h 28 min
